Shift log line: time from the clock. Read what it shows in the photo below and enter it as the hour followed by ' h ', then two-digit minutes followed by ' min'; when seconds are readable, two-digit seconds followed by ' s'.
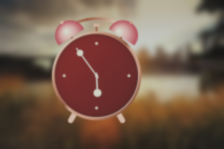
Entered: 5 h 54 min
